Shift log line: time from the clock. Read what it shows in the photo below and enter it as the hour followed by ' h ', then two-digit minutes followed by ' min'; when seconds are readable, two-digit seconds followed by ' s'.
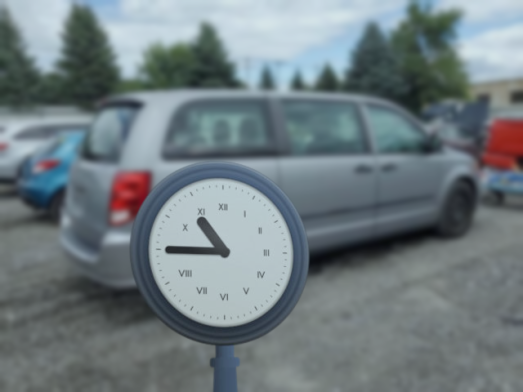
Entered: 10 h 45 min
